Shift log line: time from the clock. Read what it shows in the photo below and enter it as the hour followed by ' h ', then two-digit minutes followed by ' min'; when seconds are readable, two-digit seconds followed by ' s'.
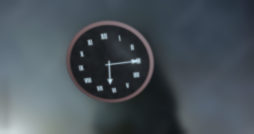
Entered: 6 h 15 min
